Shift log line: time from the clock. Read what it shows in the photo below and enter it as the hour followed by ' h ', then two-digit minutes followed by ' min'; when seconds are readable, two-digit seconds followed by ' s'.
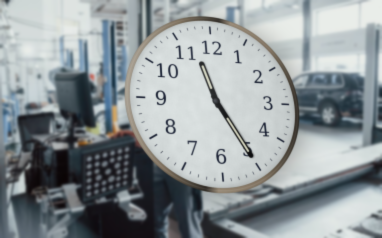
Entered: 11 h 25 min
